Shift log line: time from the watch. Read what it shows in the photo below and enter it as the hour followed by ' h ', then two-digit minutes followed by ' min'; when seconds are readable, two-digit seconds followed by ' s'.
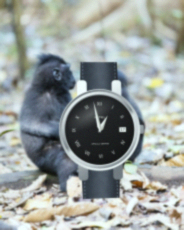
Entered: 12 h 58 min
